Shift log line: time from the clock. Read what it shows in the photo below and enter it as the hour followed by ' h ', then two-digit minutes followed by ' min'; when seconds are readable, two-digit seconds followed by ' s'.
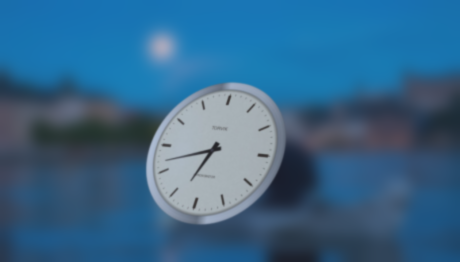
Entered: 6 h 42 min
